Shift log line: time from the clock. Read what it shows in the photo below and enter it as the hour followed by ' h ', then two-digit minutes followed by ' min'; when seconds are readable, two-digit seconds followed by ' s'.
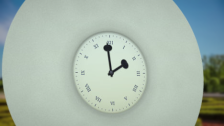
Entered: 1 h 59 min
